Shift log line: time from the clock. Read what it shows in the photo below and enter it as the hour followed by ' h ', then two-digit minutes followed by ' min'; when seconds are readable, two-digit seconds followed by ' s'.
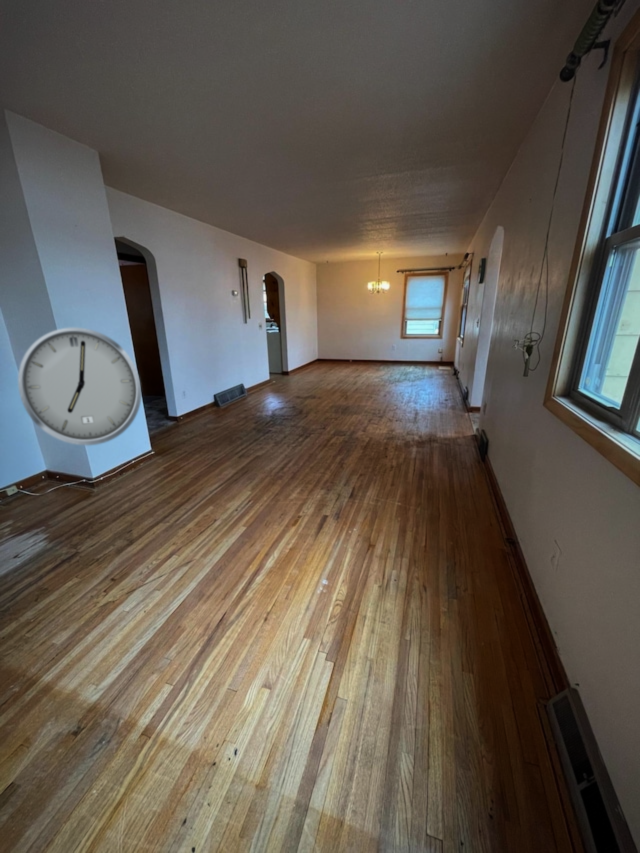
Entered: 7 h 02 min
